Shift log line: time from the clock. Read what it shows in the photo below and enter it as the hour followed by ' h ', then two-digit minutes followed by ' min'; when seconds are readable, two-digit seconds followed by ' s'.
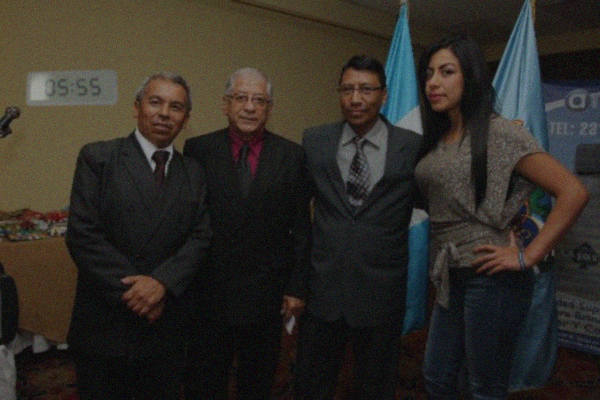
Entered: 5 h 55 min
